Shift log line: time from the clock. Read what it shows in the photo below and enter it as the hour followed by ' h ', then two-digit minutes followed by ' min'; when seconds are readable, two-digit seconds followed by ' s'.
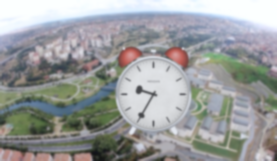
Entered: 9 h 35 min
